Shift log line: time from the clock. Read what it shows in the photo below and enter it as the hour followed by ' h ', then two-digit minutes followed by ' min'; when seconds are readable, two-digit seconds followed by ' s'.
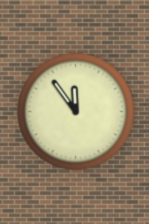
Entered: 11 h 54 min
